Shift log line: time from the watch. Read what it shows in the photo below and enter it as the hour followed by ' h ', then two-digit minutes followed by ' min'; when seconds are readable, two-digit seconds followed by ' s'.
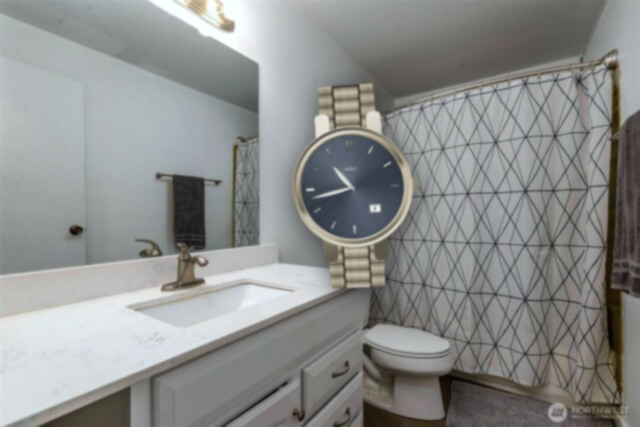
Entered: 10 h 43 min
